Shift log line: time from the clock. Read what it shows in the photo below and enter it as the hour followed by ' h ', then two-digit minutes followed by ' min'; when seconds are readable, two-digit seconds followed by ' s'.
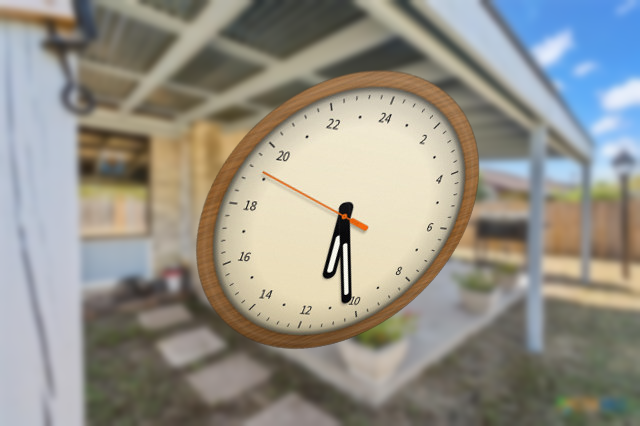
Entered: 11 h 25 min 48 s
